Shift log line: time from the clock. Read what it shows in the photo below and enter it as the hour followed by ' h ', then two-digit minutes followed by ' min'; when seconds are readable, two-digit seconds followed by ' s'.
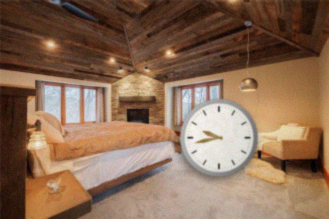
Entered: 9 h 43 min
